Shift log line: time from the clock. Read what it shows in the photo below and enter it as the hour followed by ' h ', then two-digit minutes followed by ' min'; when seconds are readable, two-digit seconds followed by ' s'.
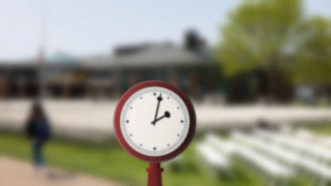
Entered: 2 h 02 min
